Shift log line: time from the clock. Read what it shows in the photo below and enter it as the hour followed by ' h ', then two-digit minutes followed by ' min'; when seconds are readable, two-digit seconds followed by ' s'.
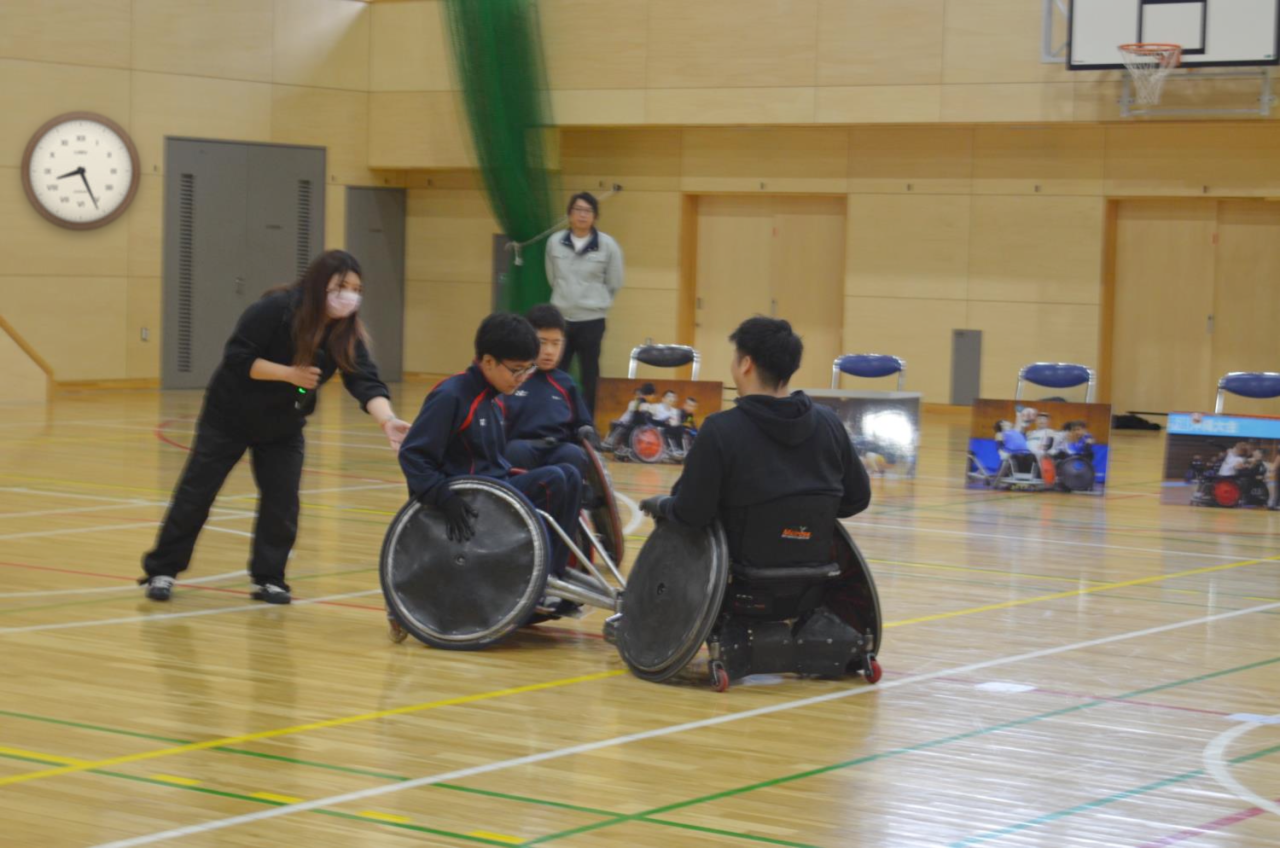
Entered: 8 h 26 min
